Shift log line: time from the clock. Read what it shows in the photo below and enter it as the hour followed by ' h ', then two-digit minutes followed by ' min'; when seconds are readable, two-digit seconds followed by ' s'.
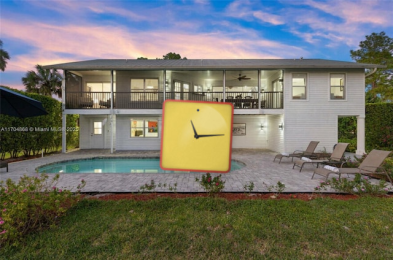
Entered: 11 h 14 min
